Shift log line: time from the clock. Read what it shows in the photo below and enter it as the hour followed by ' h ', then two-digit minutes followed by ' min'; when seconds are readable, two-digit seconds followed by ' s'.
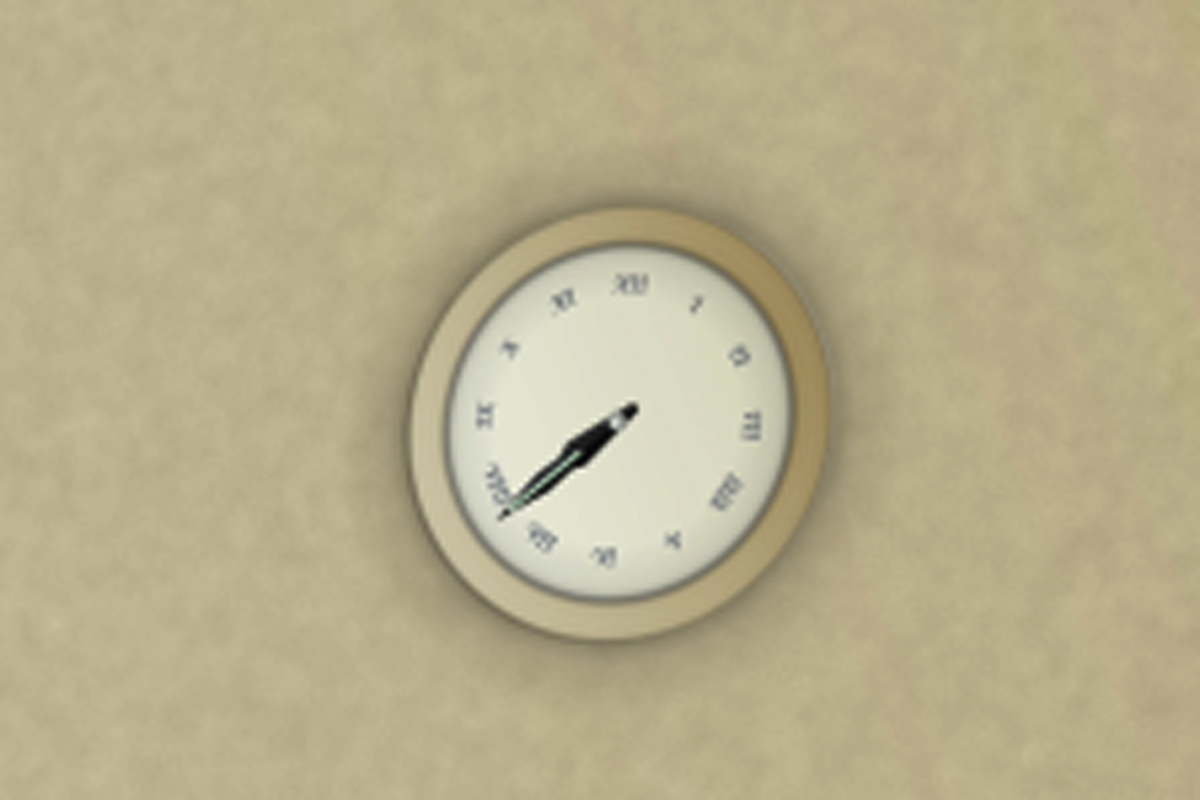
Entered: 7 h 38 min
